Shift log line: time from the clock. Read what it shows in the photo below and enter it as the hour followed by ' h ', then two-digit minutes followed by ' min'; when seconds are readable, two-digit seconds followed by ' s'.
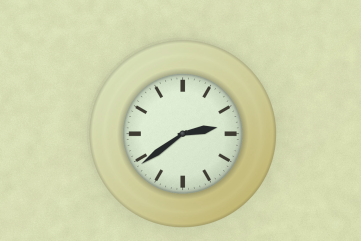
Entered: 2 h 39 min
